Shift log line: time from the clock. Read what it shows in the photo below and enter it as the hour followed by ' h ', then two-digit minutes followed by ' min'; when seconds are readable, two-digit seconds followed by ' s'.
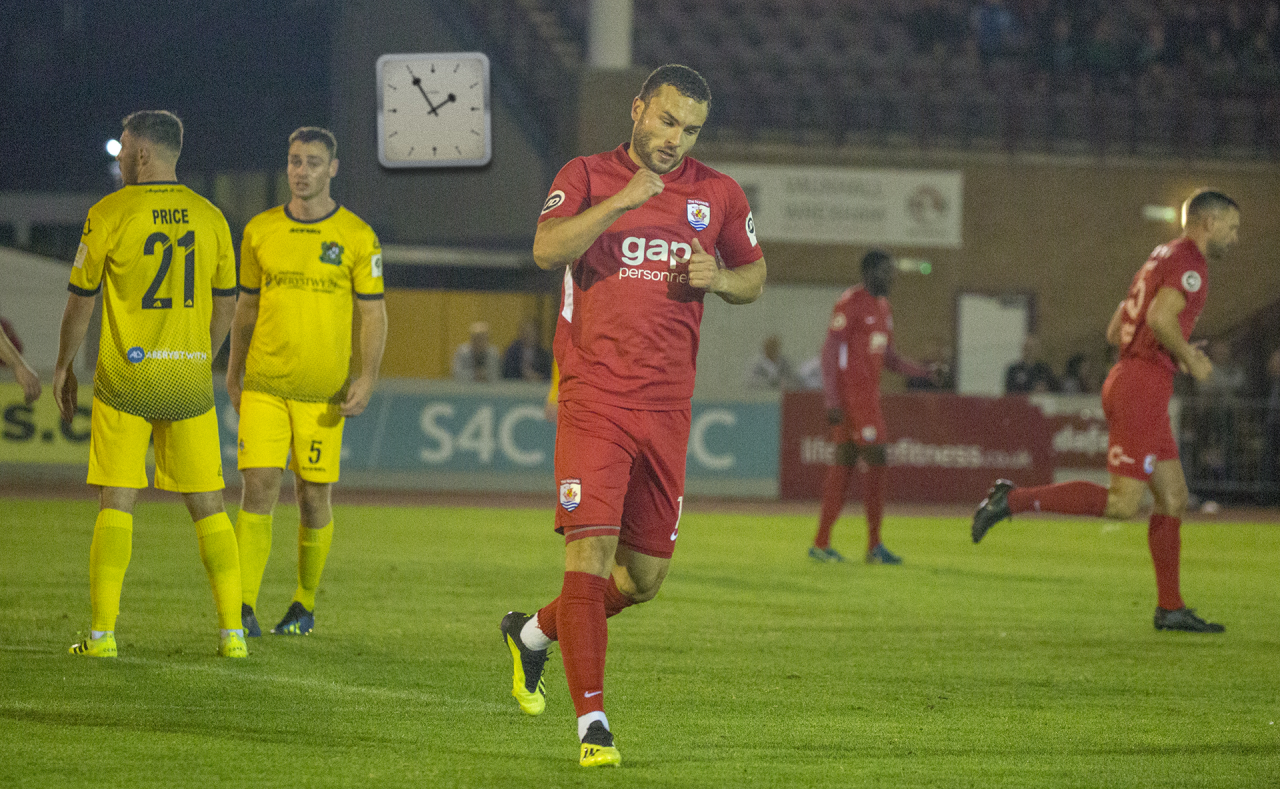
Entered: 1 h 55 min
